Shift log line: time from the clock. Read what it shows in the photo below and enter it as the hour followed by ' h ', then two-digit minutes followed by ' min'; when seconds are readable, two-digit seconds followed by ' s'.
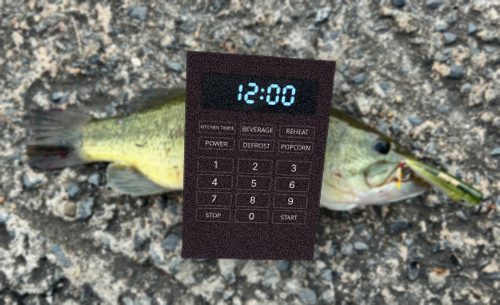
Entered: 12 h 00 min
